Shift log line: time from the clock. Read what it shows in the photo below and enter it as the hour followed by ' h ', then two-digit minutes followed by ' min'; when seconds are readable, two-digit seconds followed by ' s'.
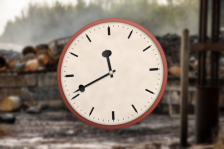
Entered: 11 h 41 min
